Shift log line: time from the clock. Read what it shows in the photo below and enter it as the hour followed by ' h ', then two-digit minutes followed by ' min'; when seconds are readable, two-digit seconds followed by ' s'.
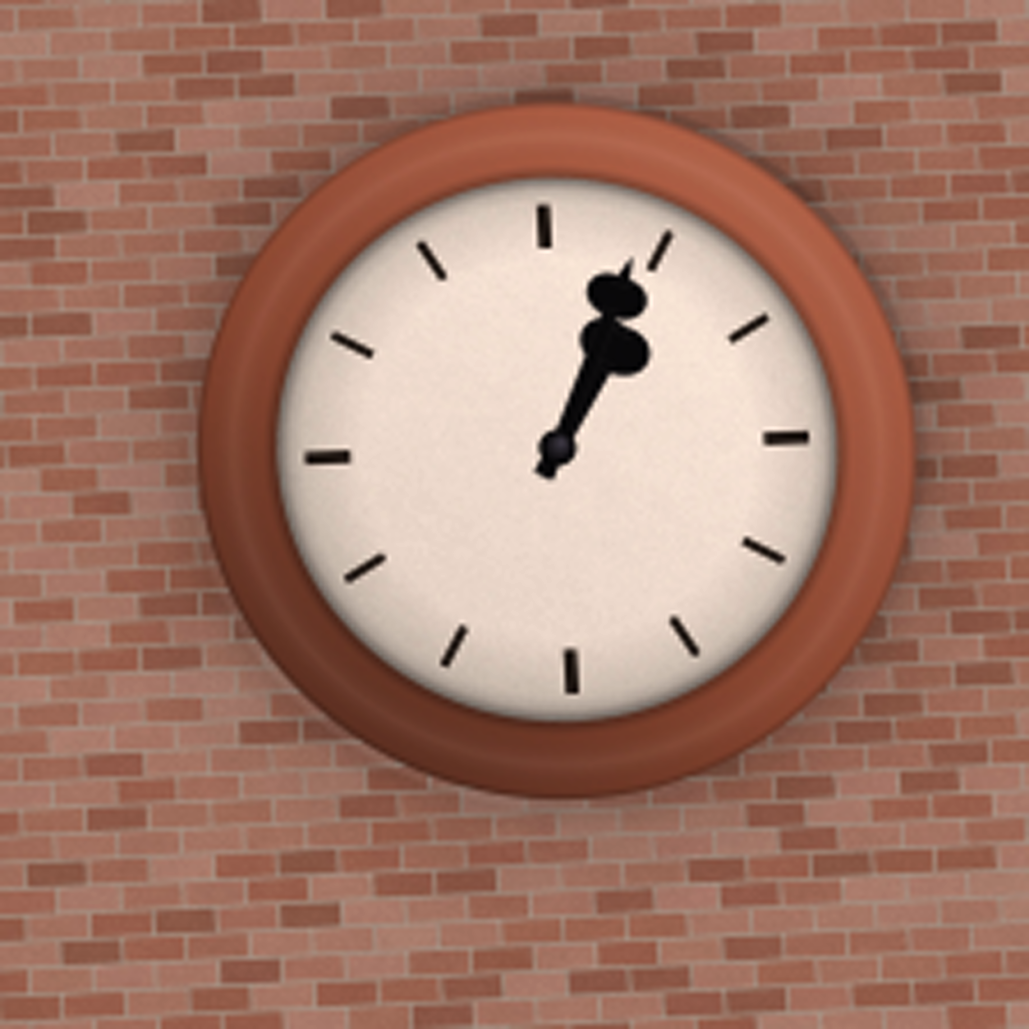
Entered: 1 h 04 min
